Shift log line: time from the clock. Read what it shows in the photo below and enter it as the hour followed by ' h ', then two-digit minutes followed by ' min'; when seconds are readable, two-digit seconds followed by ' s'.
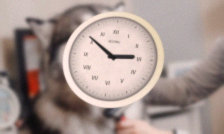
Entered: 2 h 51 min
